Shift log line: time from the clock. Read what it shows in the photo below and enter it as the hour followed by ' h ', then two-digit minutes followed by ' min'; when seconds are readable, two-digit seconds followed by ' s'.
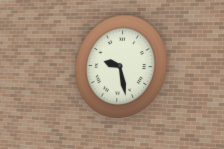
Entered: 9 h 27 min
